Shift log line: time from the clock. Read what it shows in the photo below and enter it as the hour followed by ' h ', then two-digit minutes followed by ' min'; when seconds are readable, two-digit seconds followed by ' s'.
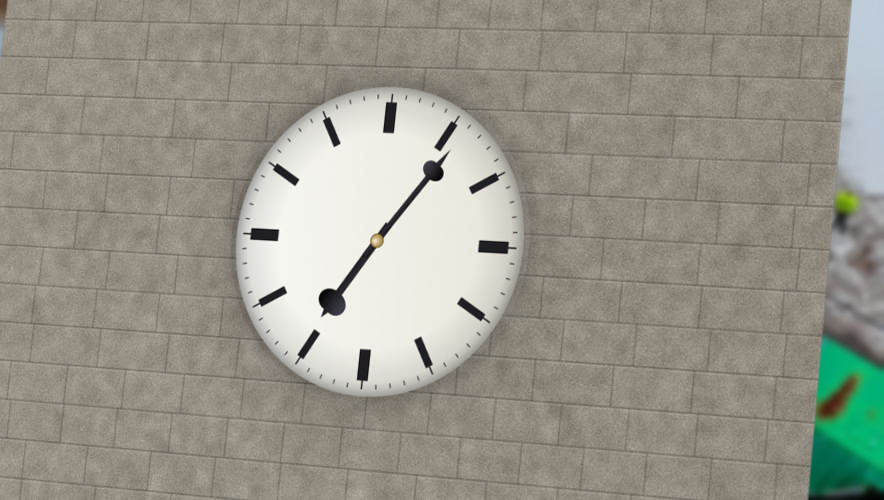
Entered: 7 h 06 min
